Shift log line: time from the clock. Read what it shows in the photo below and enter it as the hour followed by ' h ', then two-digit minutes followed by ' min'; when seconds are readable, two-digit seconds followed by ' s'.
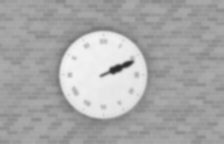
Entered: 2 h 11 min
